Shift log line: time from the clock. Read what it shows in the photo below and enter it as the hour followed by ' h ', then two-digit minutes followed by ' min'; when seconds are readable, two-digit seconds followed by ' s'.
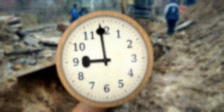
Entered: 8 h 59 min
